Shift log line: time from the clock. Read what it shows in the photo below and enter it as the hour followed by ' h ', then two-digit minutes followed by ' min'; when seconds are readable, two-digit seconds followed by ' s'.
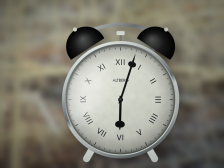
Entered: 6 h 03 min
